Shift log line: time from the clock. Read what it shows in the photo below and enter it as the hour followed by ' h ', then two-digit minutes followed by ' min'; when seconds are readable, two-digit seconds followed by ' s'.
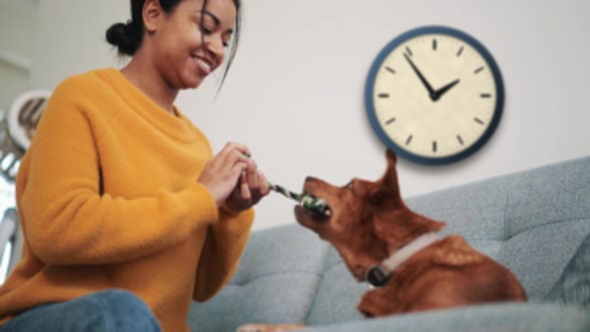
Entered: 1 h 54 min
